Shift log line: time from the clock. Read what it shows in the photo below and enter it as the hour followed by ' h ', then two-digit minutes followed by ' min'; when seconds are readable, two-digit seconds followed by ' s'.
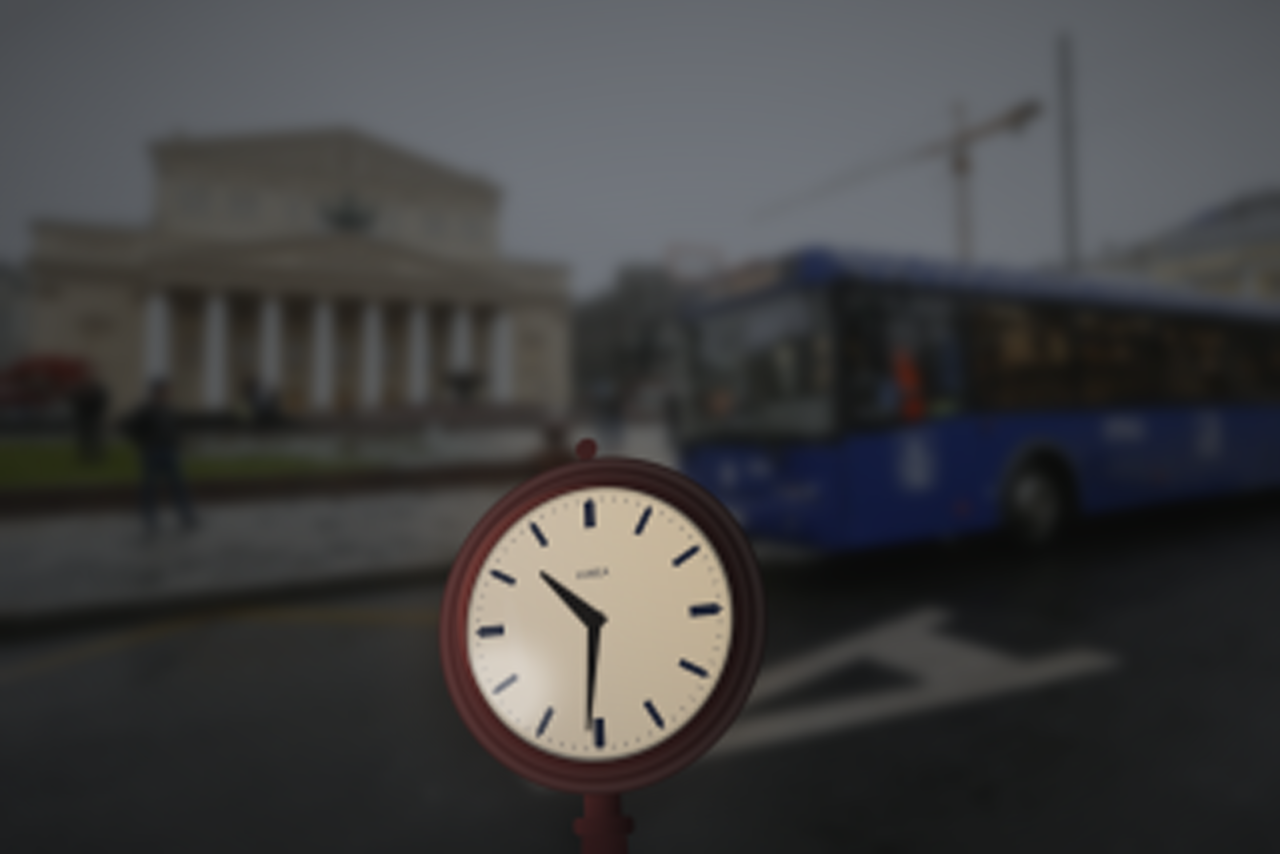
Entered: 10 h 31 min
